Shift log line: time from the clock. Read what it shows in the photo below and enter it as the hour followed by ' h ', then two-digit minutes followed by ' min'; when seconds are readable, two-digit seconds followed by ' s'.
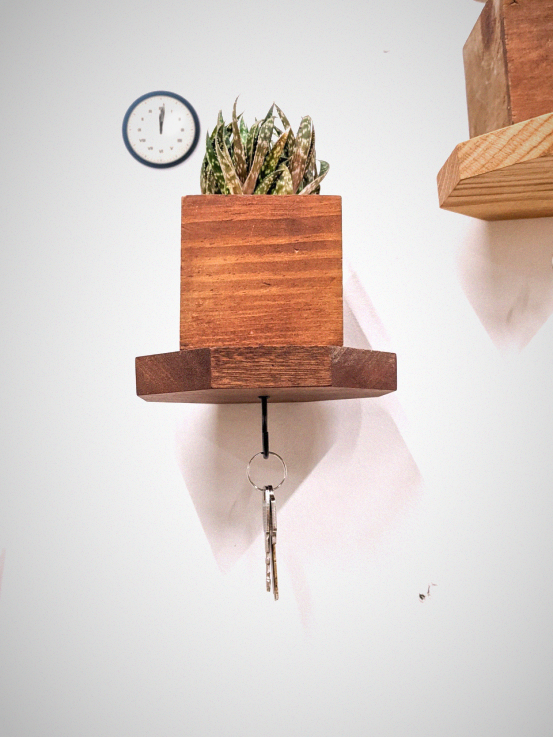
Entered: 12 h 01 min
